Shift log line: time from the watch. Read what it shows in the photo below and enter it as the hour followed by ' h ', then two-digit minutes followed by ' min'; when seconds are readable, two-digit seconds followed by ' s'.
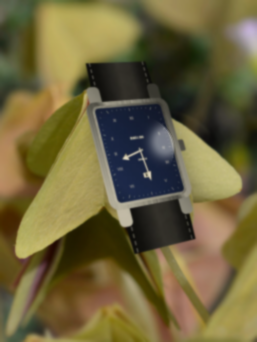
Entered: 8 h 29 min
